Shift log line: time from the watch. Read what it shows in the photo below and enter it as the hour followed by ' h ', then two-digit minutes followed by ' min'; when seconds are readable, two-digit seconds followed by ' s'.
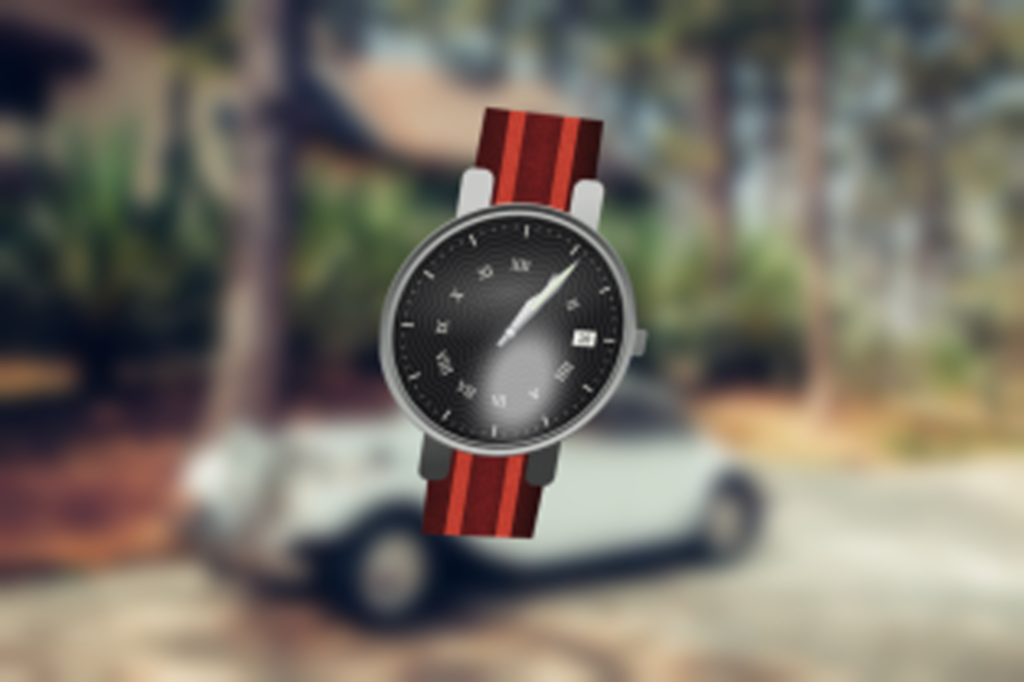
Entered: 1 h 06 min
